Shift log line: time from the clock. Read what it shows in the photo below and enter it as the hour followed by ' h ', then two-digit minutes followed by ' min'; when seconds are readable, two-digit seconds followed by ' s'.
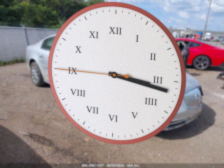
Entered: 3 h 16 min 45 s
